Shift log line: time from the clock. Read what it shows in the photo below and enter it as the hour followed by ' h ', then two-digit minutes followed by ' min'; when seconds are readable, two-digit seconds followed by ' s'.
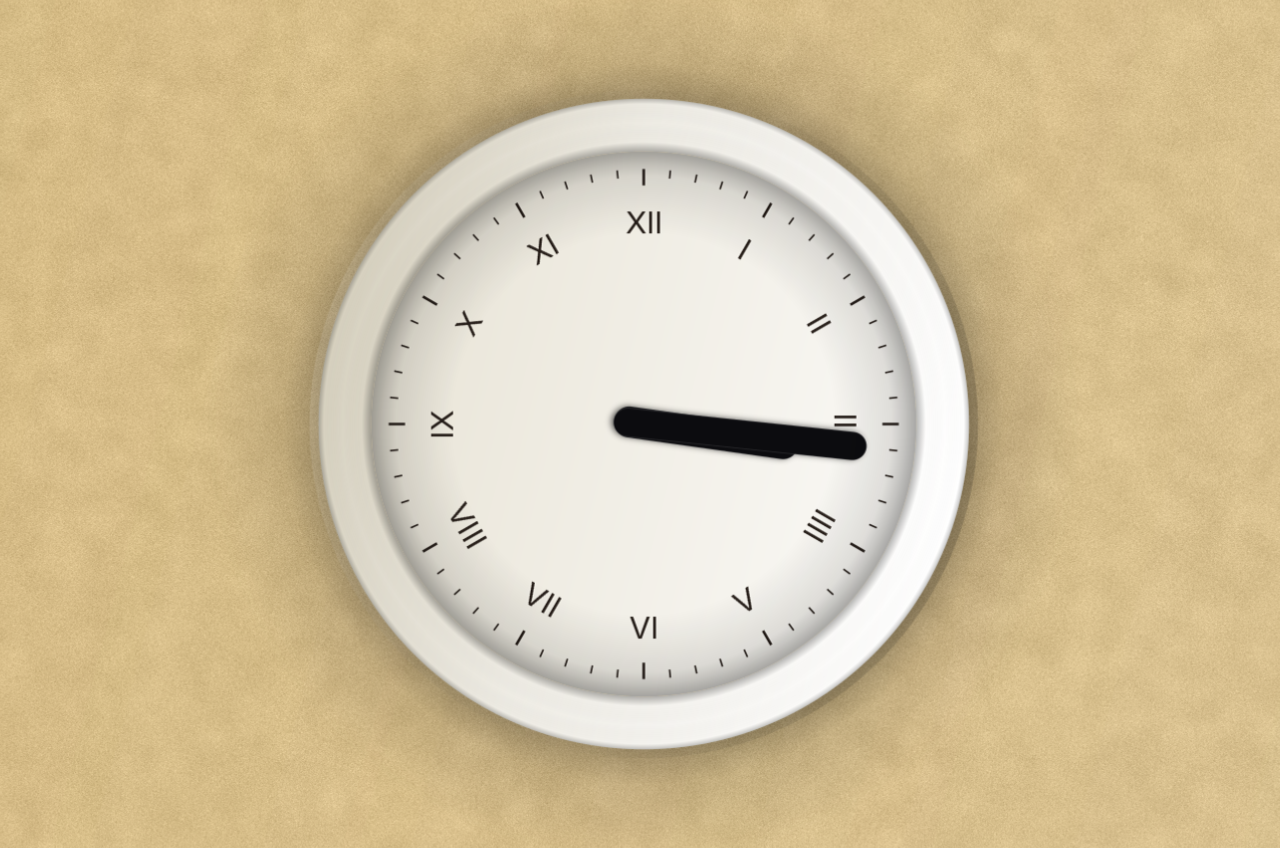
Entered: 3 h 16 min
